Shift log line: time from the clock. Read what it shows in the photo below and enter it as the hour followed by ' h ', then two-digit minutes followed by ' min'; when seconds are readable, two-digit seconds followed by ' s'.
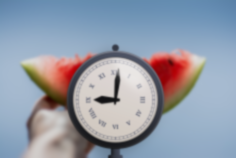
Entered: 9 h 01 min
